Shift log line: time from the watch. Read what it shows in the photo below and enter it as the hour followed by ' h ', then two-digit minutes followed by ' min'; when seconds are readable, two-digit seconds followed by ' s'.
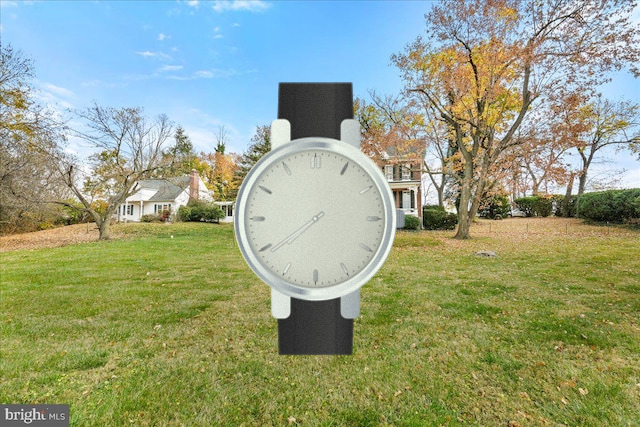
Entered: 7 h 39 min
